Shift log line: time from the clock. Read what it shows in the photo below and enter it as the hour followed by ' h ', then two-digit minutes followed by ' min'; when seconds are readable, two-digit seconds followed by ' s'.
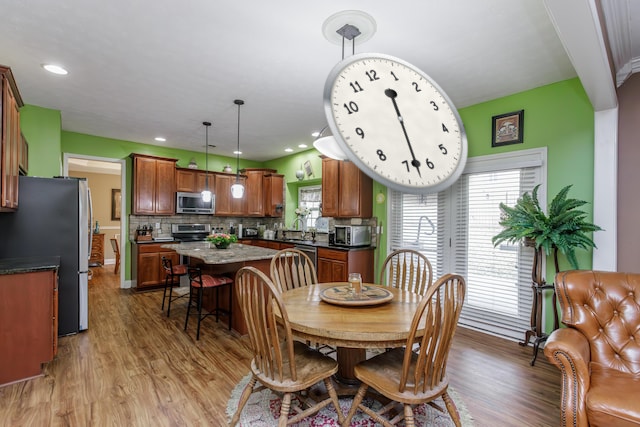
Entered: 12 h 33 min
